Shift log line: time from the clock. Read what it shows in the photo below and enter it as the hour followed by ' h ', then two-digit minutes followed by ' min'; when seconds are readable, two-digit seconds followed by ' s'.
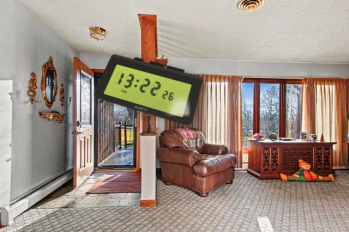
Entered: 13 h 22 min 26 s
